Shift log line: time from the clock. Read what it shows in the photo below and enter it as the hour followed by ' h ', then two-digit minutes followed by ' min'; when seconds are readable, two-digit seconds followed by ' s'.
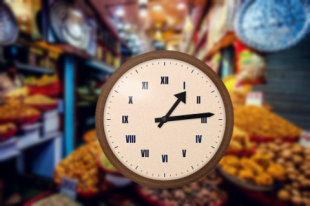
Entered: 1 h 14 min
